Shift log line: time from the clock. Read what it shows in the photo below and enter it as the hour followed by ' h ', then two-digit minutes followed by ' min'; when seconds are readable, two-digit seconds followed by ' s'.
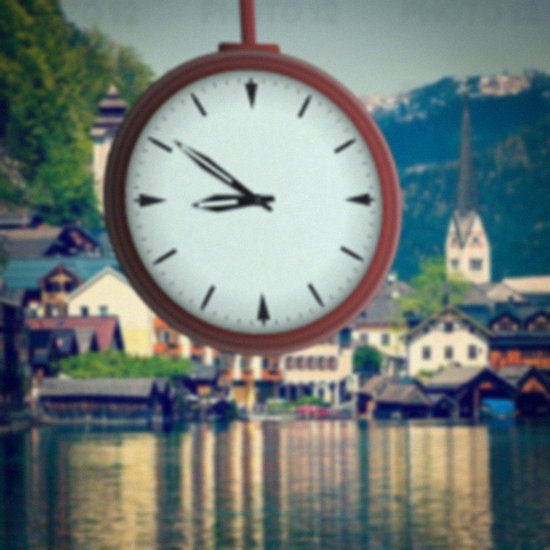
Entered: 8 h 51 min
